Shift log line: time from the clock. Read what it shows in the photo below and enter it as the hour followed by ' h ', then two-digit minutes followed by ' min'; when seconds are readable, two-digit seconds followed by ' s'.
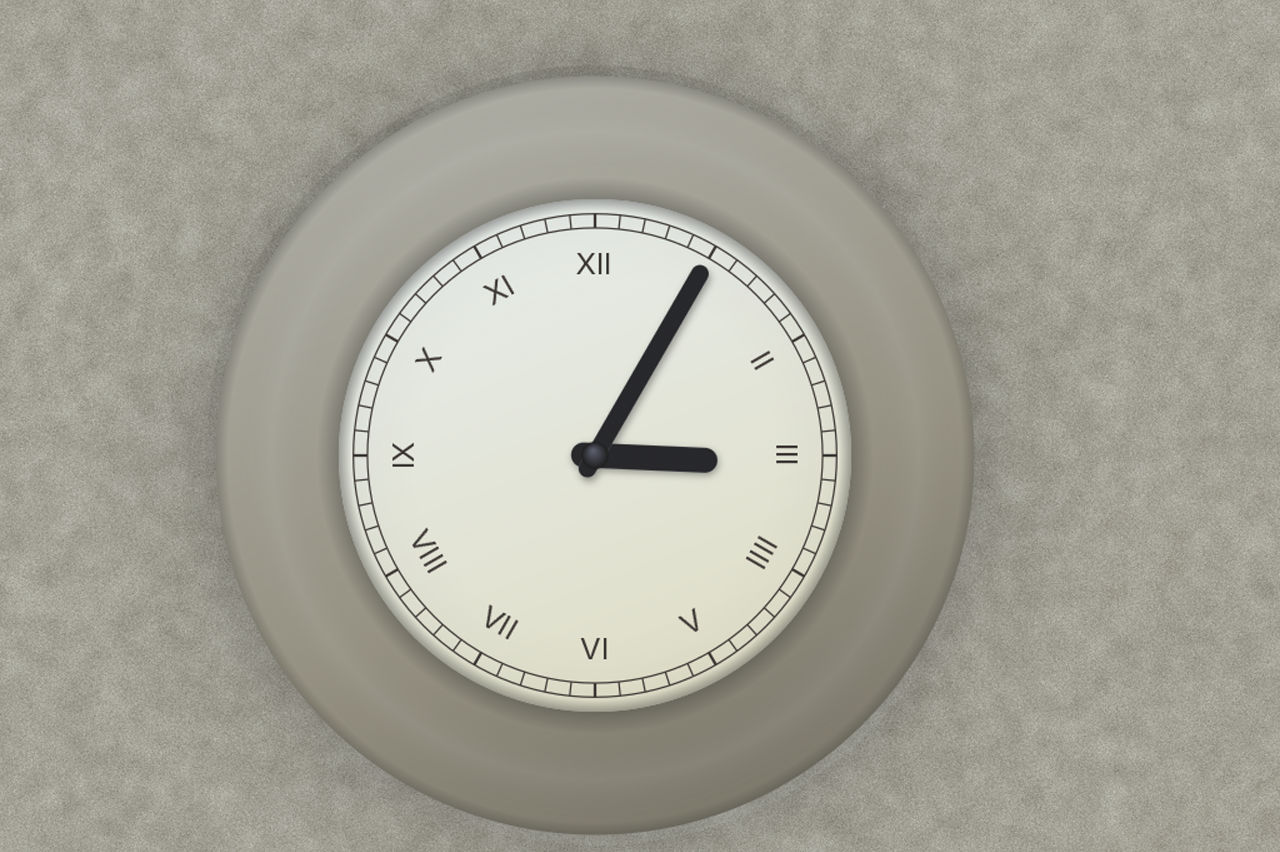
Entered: 3 h 05 min
